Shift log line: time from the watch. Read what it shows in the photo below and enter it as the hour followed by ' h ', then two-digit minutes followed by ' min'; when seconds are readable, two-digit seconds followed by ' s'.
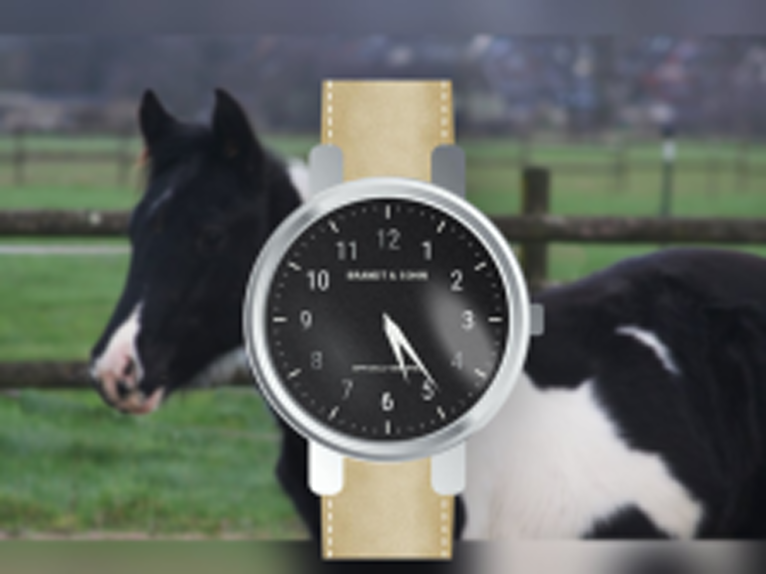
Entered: 5 h 24 min
